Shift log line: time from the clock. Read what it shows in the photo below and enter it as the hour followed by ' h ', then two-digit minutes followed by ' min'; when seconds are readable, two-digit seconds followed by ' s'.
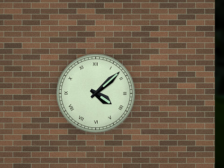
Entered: 4 h 08 min
